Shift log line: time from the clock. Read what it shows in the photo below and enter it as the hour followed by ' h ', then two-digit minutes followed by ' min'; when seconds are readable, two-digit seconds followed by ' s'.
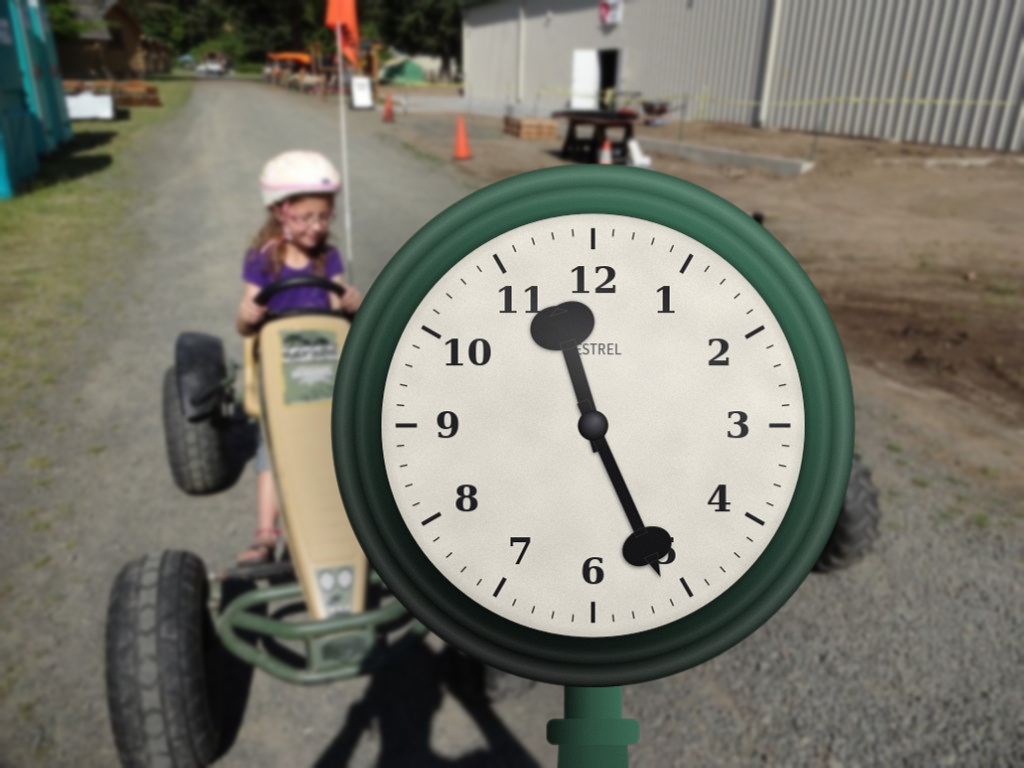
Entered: 11 h 26 min
